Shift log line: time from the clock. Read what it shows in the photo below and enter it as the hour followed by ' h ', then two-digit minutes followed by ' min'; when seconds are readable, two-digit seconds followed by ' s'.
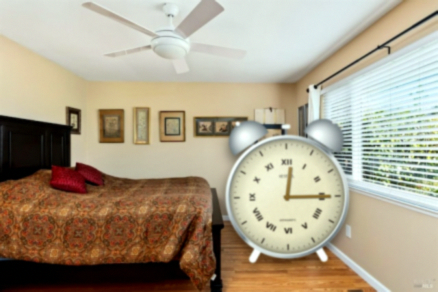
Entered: 12 h 15 min
